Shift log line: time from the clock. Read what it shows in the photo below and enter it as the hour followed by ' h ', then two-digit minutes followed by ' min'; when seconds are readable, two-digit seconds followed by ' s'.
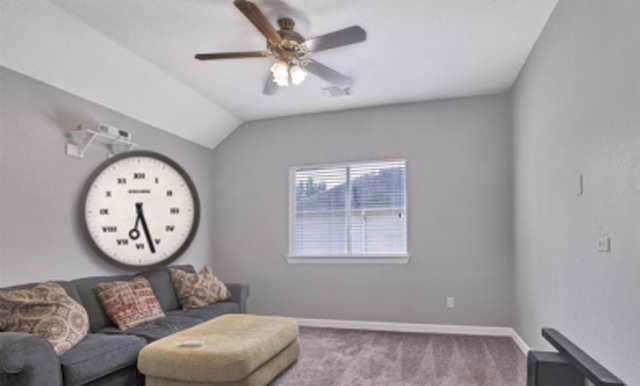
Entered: 6 h 27 min
